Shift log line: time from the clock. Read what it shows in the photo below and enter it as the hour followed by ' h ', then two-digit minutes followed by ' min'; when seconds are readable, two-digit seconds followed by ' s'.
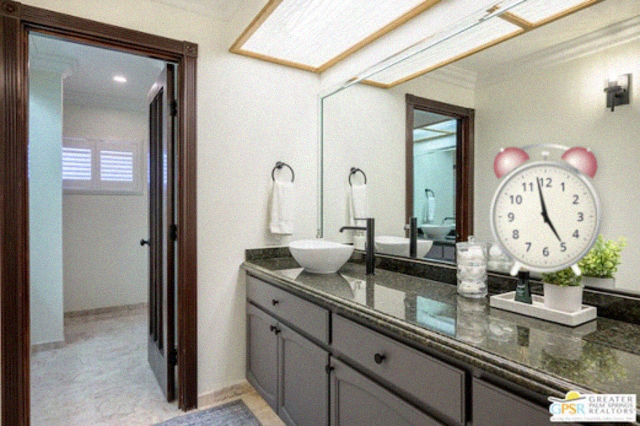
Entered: 4 h 58 min
